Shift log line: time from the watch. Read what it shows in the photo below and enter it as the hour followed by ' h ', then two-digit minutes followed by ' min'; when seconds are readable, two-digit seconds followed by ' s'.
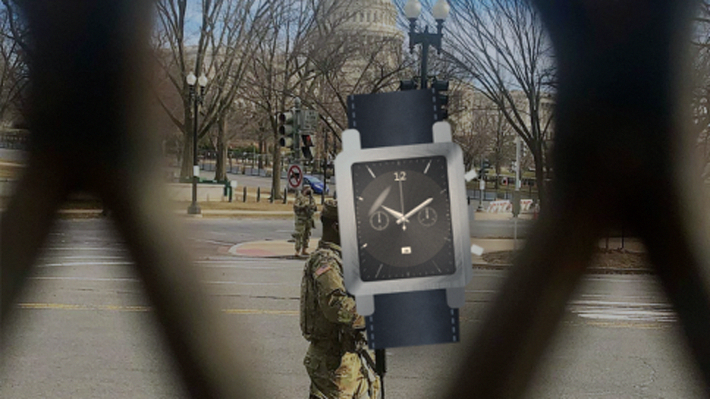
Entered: 10 h 10 min
